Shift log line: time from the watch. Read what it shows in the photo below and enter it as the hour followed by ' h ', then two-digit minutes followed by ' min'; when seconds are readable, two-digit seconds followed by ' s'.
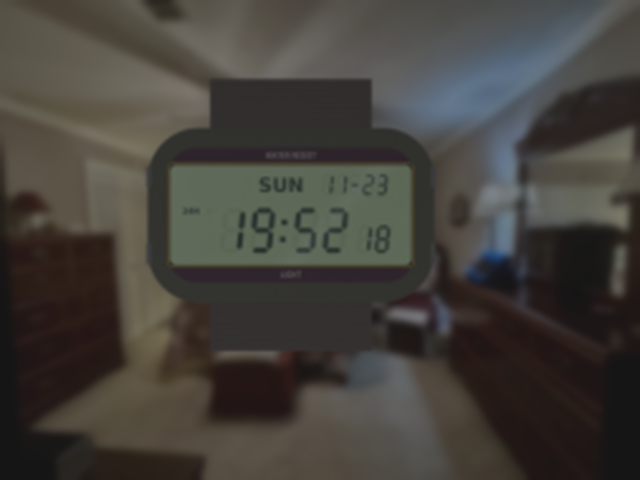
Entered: 19 h 52 min 18 s
